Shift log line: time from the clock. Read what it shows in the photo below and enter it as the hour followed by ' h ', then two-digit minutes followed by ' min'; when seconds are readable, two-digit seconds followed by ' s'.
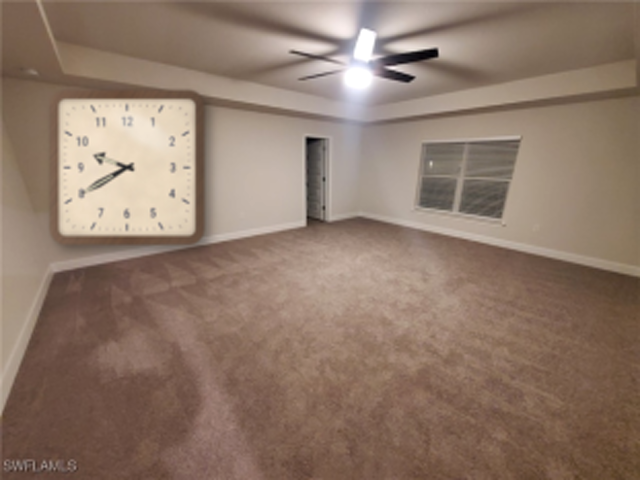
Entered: 9 h 40 min
